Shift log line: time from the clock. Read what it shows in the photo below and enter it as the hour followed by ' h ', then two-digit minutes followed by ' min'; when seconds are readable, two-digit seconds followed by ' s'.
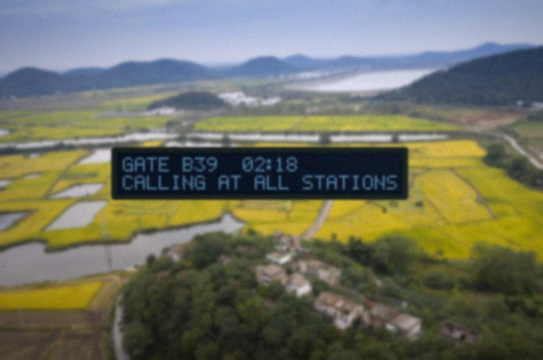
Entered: 2 h 18 min
